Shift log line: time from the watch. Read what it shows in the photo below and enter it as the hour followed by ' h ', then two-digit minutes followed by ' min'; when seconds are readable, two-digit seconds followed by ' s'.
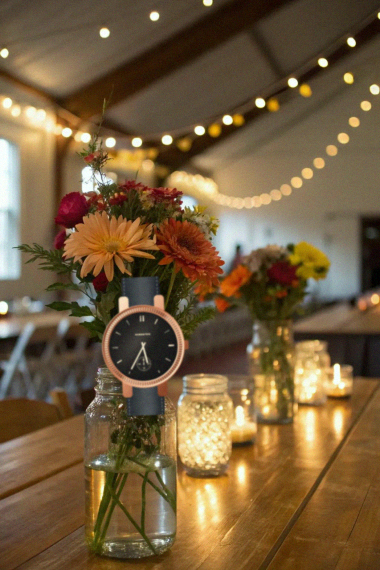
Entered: 5 h 35 min
